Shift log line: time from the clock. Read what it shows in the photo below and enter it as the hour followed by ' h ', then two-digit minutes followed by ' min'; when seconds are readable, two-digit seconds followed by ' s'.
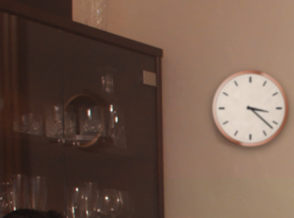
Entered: 3 h 22 min
